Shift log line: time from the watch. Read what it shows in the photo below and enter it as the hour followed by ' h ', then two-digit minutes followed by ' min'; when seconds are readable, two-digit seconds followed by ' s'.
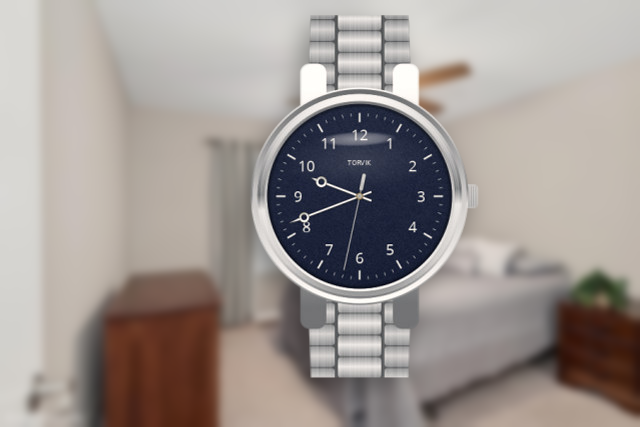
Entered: 9 h 41 min 32 s
